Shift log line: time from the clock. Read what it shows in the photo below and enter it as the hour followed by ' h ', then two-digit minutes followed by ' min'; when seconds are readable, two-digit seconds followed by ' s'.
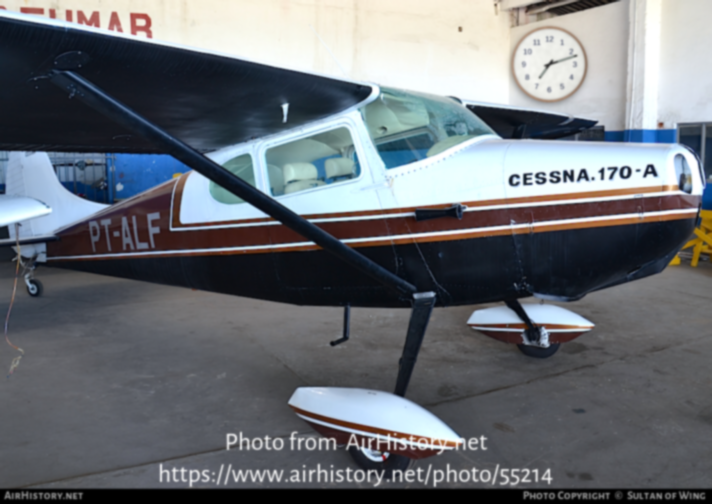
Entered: 7 h 12 min
